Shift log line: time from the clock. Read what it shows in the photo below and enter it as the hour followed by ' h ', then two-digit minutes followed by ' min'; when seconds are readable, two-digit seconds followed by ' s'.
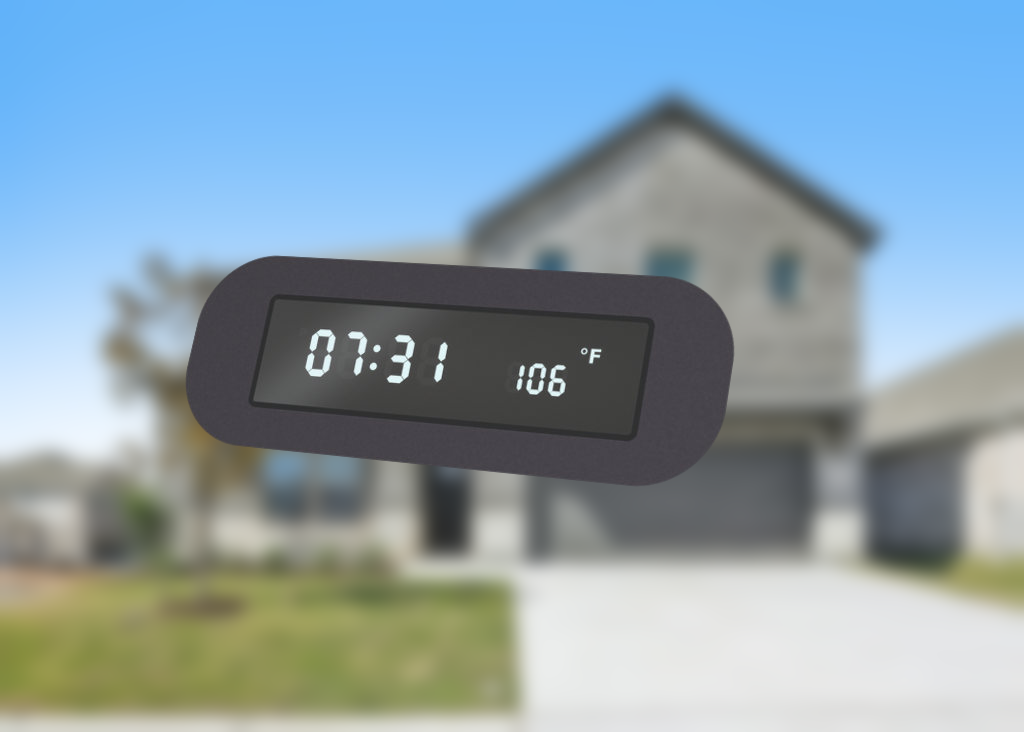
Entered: 7 h 31 min
